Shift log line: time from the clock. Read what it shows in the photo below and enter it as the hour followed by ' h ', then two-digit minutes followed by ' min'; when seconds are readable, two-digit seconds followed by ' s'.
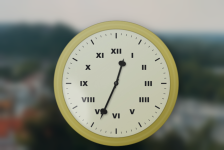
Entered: 12 h 34 min
